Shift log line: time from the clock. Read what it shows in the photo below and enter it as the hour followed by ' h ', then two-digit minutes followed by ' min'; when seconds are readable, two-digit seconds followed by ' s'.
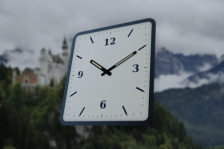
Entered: 10 h 10 min
